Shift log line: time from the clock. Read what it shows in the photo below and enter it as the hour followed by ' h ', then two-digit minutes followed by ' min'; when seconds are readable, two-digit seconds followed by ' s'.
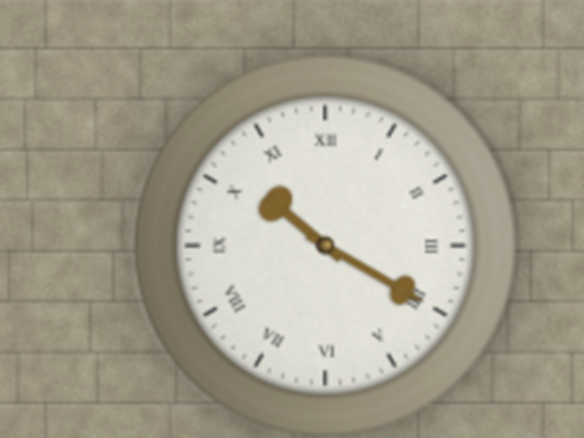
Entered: 10 h 20 min
